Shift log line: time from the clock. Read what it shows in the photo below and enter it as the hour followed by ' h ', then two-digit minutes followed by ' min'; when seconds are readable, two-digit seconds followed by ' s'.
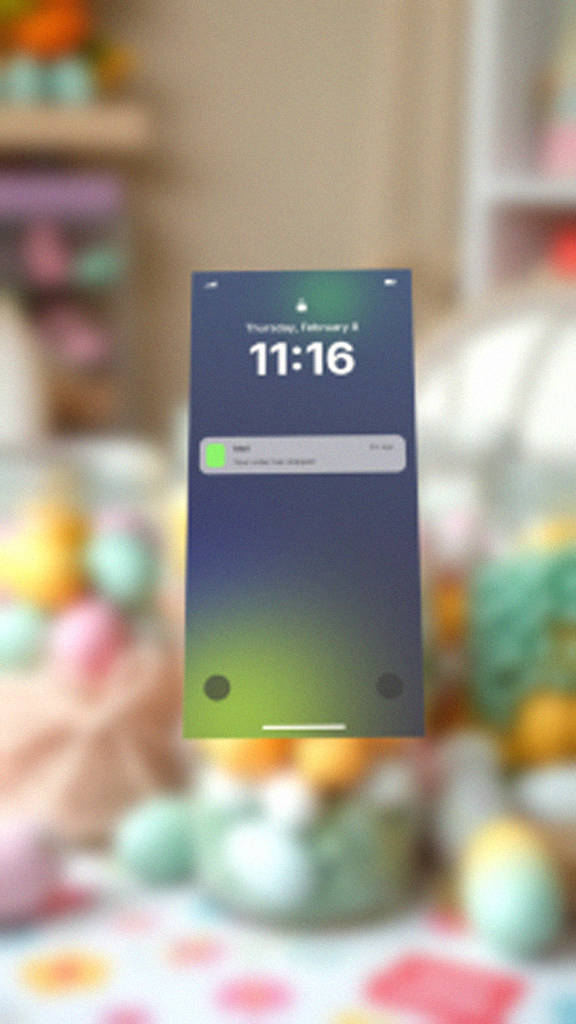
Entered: 11 h 16 min
